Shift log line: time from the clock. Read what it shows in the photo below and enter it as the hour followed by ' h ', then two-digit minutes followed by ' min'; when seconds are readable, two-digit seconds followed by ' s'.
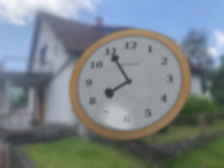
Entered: 7 h 55 min
